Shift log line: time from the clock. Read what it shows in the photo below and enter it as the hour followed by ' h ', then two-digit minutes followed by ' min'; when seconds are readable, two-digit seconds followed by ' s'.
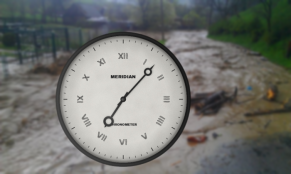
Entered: 7 h 07 min
